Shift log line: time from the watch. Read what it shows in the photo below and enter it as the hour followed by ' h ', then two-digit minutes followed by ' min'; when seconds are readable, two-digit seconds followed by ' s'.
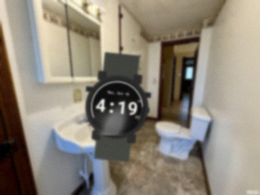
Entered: 4 h 19 min
